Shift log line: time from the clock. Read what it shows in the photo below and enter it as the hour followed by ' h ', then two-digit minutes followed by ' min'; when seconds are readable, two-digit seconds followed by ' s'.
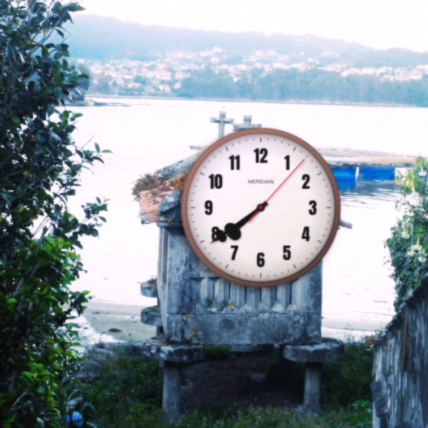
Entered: 7 h 39 min 07 s
